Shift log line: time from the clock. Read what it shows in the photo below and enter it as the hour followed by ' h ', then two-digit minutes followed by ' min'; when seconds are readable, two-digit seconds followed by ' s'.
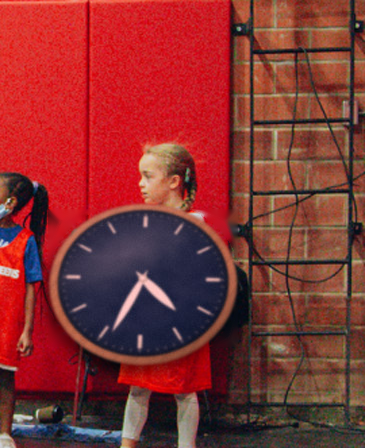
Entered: 4 h 34 min
